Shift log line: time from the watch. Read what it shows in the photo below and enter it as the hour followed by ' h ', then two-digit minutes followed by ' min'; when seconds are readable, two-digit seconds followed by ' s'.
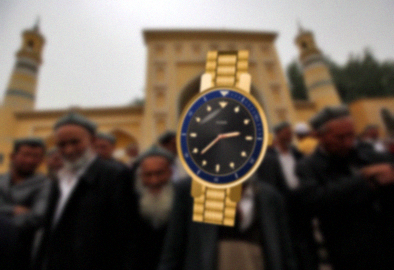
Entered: 2 h 38 min
